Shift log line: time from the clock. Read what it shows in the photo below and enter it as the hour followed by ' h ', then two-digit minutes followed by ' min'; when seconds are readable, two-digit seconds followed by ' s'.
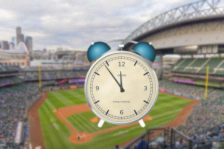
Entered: 11 h 54 min
